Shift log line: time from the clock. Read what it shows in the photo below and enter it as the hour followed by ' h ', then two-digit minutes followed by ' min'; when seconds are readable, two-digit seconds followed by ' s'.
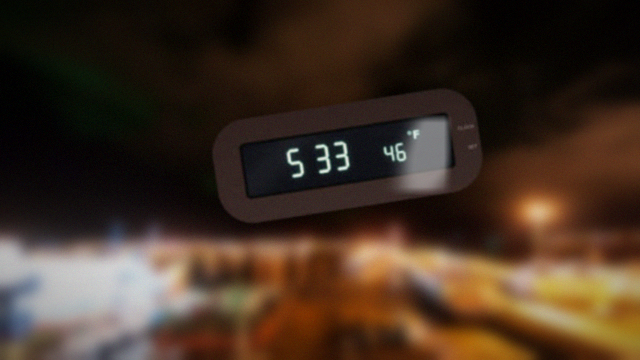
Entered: 5 h 33 min
